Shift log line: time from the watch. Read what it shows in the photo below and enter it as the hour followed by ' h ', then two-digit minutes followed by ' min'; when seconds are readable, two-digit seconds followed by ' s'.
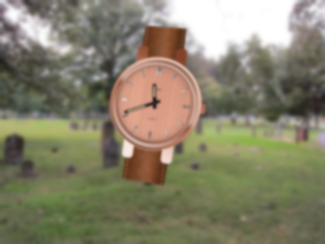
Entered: 11 h 41 min
